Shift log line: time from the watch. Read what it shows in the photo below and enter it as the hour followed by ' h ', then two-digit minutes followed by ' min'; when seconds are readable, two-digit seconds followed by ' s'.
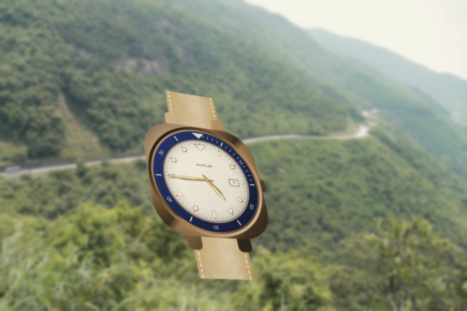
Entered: 4 h 45 min
